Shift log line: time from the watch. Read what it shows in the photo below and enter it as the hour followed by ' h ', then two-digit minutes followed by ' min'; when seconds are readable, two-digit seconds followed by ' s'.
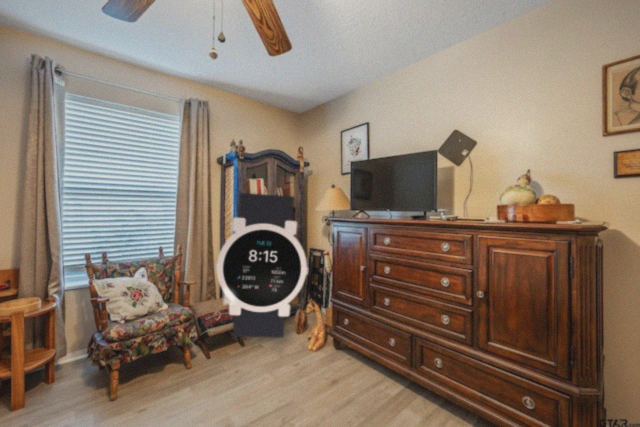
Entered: 8 h 15 min
